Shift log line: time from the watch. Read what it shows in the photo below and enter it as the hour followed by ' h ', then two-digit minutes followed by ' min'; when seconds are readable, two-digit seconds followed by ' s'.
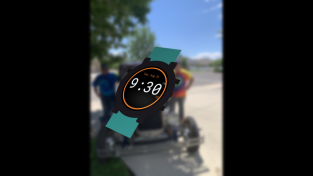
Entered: 9 h 30 min
